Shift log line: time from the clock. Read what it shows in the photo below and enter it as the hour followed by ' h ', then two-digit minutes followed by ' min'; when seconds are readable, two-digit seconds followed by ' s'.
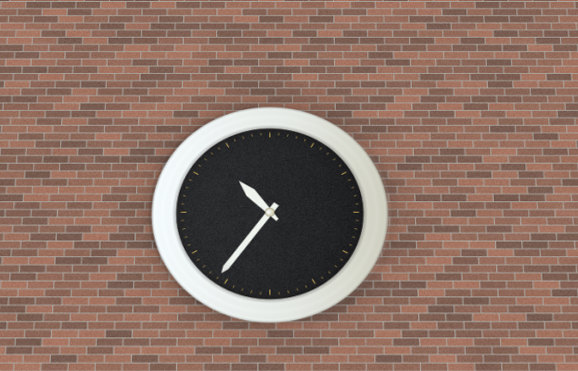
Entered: 10 h 36 min
